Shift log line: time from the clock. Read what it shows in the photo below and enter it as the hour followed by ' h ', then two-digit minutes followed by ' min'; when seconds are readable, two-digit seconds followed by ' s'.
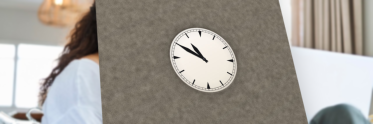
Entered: 10 h 50 min
